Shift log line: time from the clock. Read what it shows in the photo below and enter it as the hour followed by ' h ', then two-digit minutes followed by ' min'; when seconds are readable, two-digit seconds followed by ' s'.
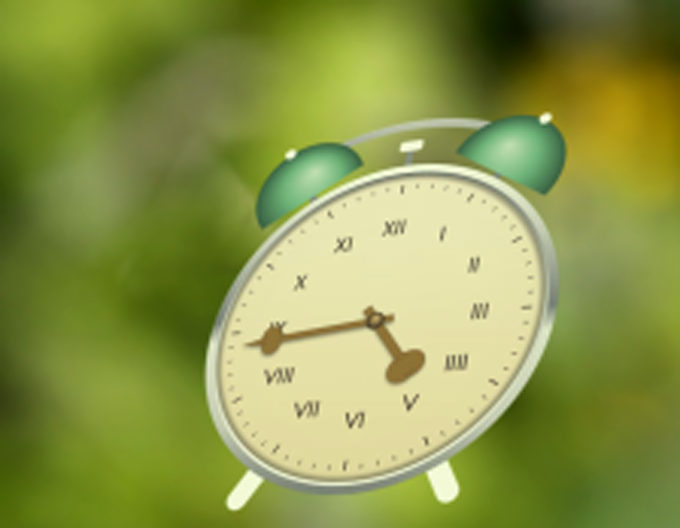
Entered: 4 h 44 min
